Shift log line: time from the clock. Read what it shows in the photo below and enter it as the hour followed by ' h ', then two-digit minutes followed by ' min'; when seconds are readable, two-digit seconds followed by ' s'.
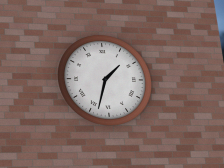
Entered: 1 h 33 min
